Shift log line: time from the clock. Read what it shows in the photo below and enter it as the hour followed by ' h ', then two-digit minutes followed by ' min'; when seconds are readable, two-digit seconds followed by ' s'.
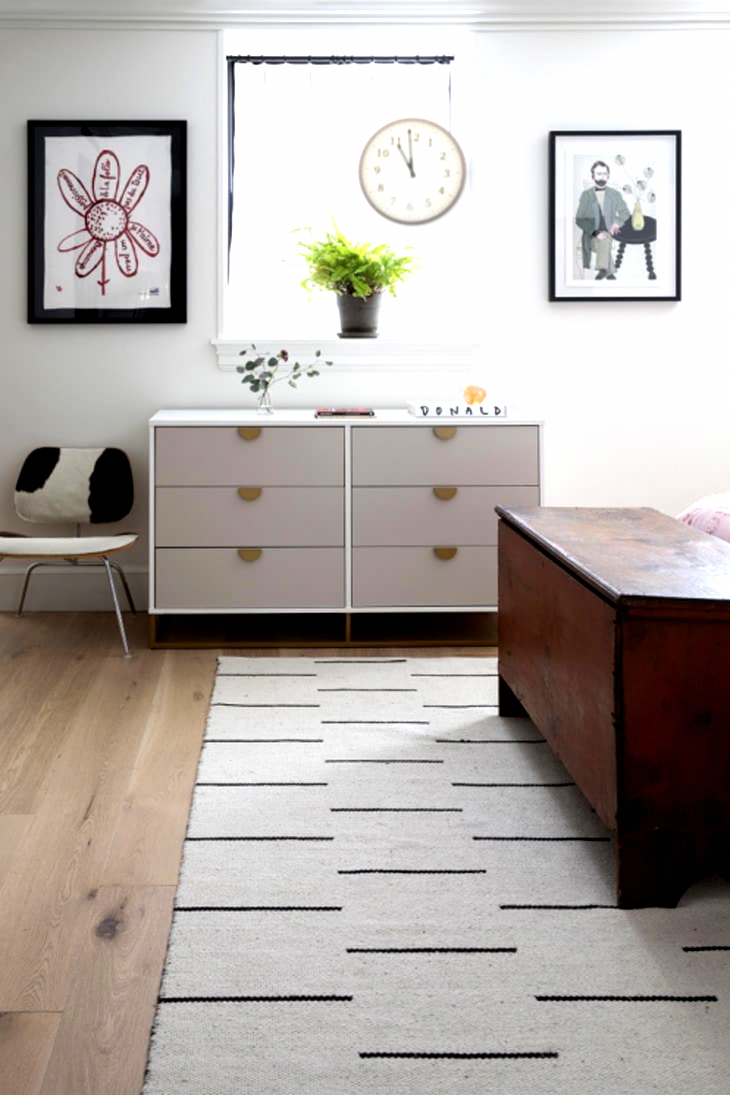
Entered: 10 h 59 min
